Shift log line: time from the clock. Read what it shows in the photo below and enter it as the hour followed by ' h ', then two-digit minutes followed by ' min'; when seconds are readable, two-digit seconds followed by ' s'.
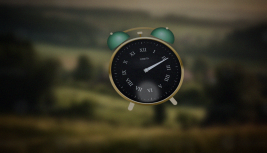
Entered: 2 h 11 min
